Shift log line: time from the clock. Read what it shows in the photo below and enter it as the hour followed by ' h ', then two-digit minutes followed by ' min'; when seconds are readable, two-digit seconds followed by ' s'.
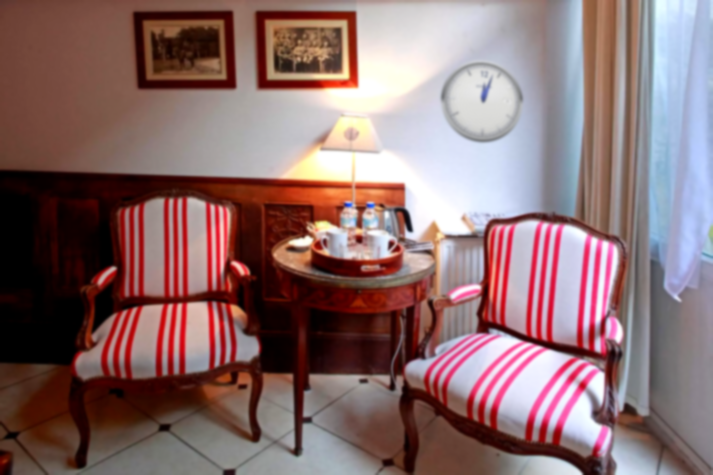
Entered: 12 h 03 min
